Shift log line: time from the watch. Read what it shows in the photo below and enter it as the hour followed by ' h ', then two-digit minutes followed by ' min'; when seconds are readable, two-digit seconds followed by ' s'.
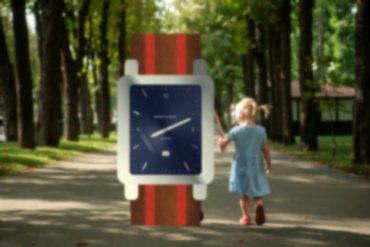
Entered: 8 h 11 min
